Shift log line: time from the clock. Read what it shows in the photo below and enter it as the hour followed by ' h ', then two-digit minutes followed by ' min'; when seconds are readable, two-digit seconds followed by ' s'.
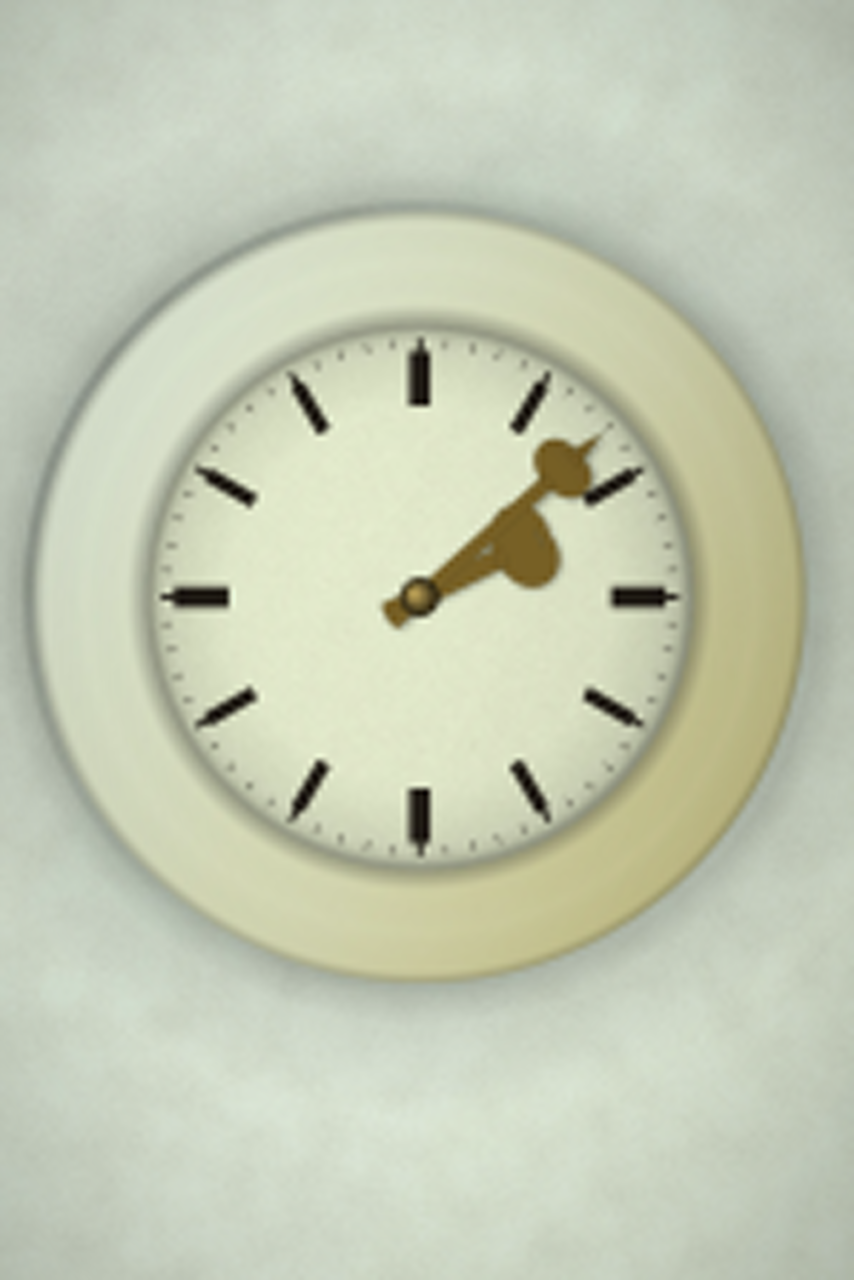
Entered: 2 h 08 min
